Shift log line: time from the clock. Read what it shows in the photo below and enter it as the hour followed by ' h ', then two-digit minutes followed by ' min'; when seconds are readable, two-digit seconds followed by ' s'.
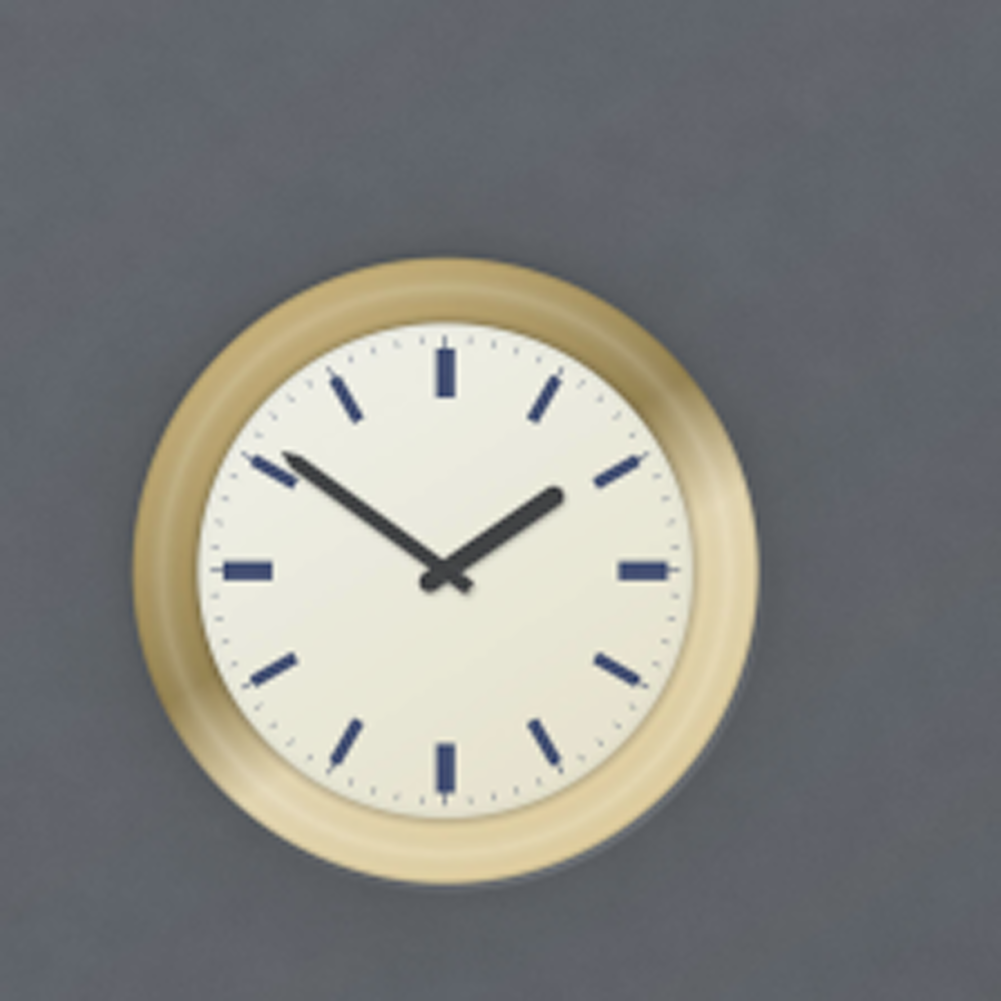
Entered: 1 h 51 min
